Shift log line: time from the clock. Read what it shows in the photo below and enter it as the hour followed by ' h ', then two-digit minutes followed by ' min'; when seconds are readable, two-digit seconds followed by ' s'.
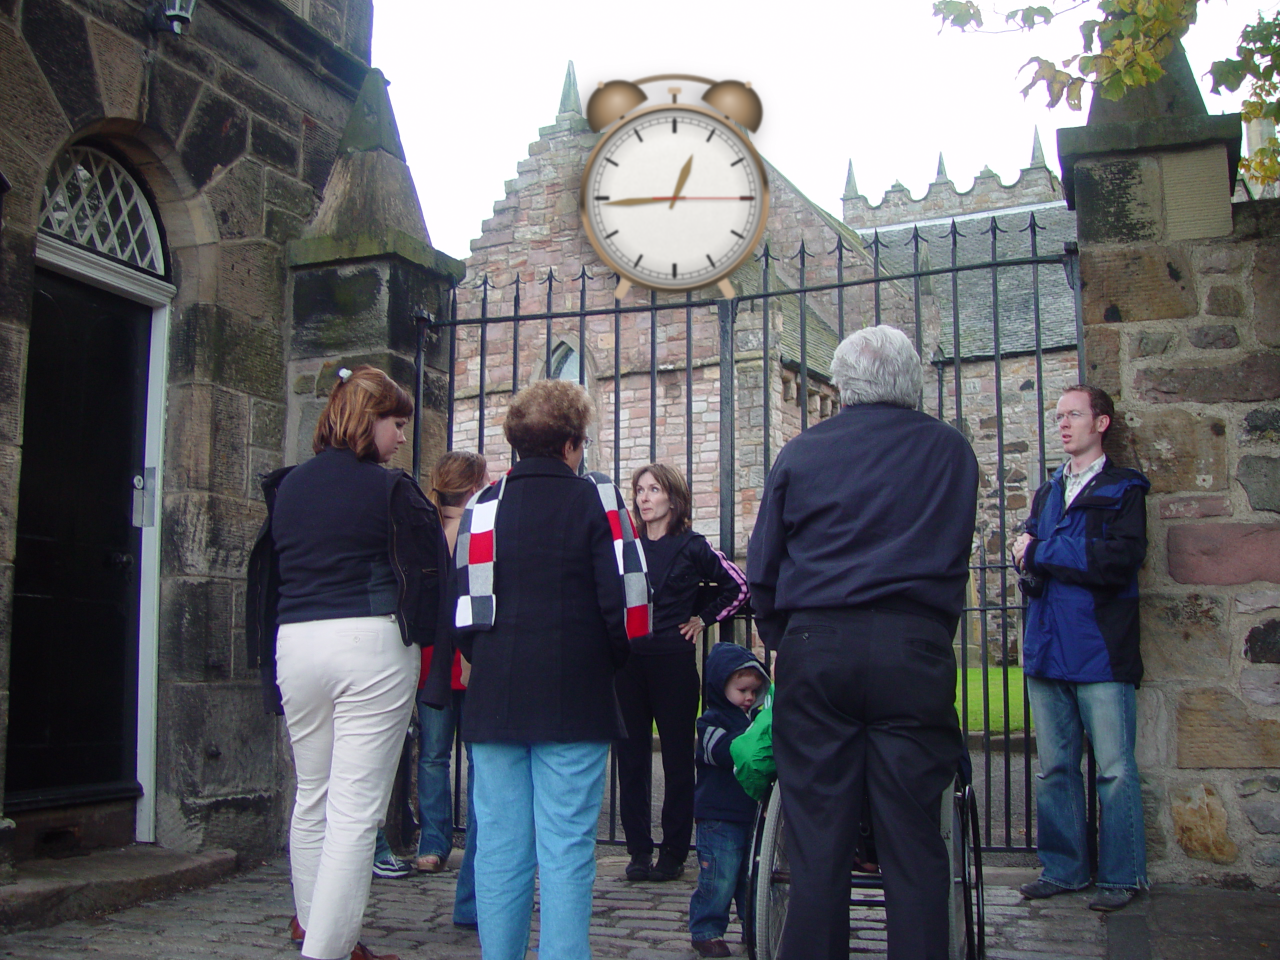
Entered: 12 h 44 min 15 s
